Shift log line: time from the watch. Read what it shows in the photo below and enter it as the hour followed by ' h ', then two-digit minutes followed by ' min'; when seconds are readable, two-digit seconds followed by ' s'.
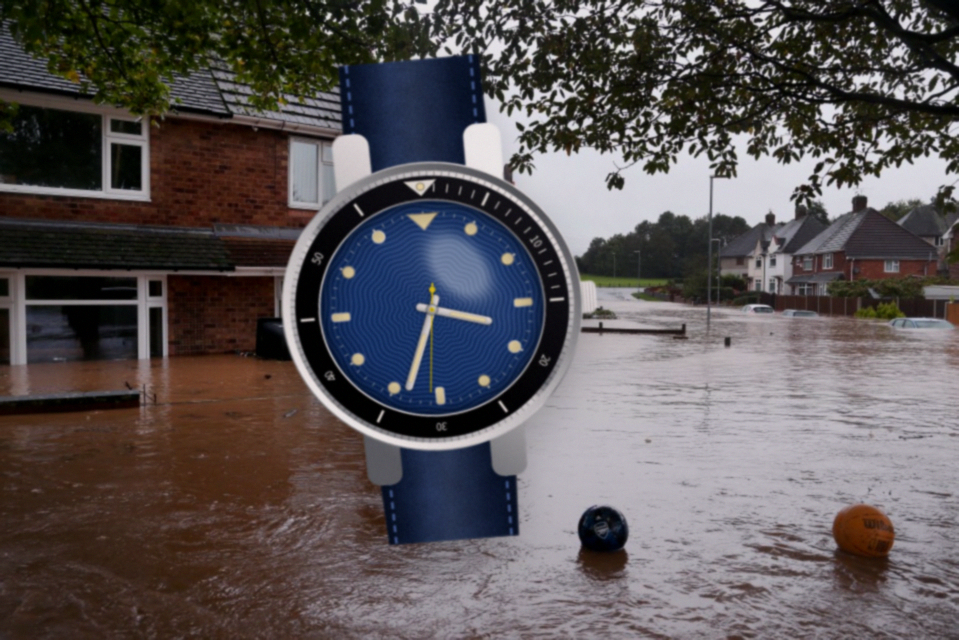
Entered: 3 h 33 min 31 s
